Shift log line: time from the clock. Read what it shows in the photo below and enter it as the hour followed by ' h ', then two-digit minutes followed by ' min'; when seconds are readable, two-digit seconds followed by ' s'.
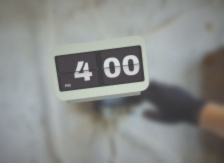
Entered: 4 h 00 min
